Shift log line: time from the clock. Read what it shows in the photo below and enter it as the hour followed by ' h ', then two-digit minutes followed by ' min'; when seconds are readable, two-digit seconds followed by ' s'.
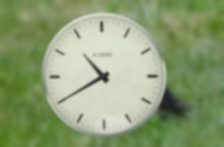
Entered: 10 h 40 min
